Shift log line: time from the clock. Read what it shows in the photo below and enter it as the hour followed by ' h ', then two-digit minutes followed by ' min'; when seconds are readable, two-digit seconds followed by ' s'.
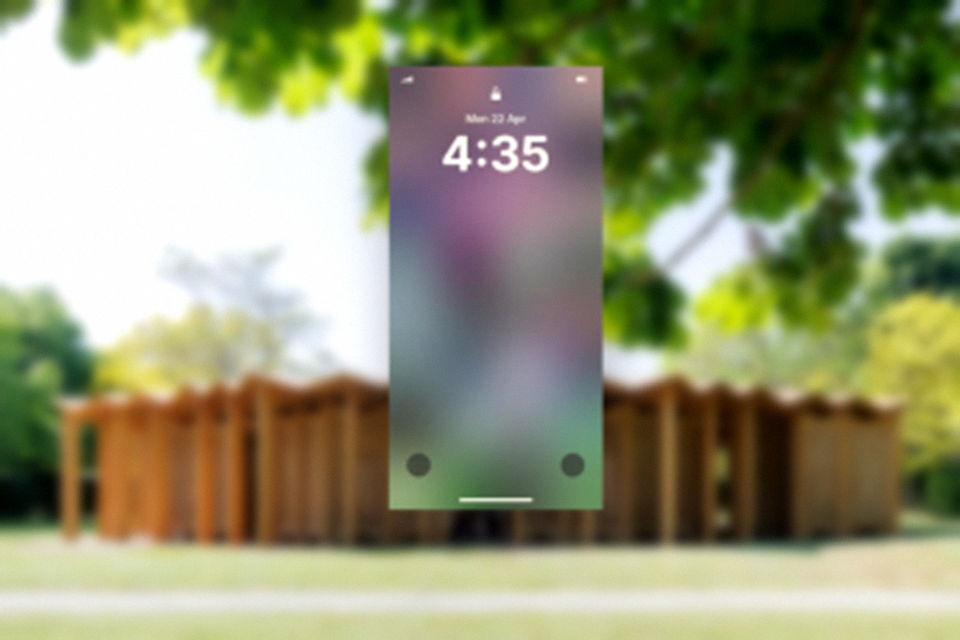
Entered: 4 h 35 min
